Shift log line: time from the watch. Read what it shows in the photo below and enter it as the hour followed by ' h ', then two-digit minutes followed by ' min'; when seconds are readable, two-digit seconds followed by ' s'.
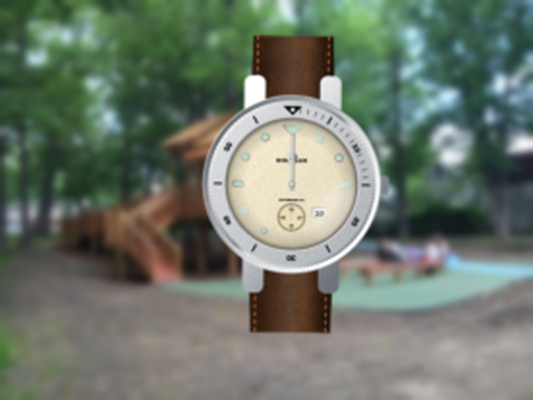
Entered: 12 h 00 min
